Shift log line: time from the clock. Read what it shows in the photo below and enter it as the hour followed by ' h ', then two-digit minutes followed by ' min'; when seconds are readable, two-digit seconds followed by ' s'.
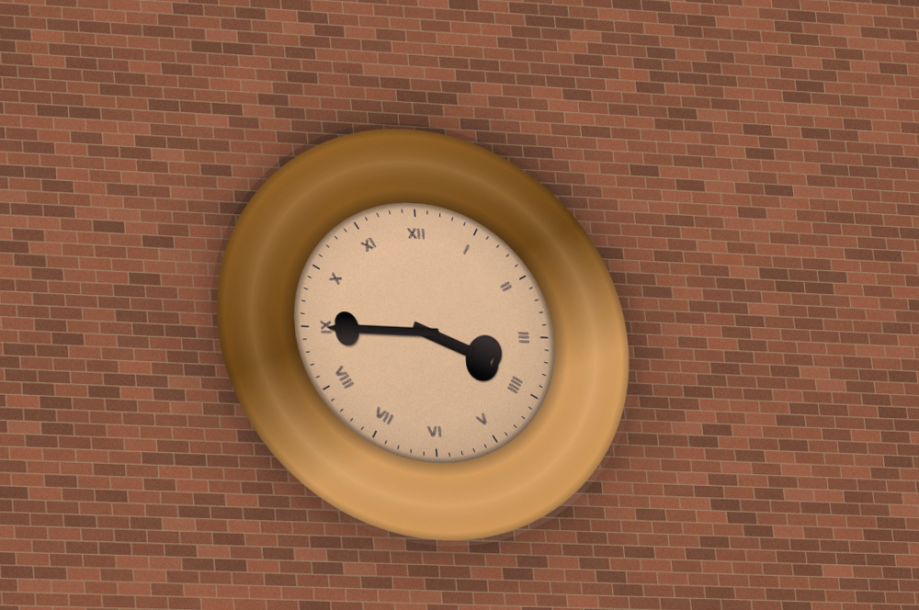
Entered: 3 h 45 min
